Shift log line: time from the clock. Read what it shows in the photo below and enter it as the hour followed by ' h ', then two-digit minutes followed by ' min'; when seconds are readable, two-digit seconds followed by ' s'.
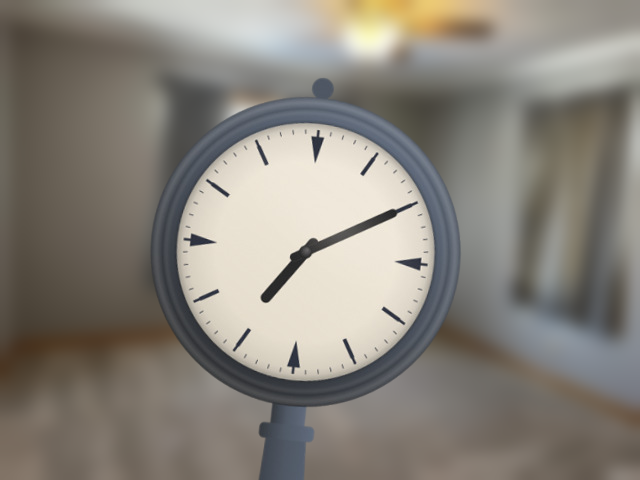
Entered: 7 h 10 min
